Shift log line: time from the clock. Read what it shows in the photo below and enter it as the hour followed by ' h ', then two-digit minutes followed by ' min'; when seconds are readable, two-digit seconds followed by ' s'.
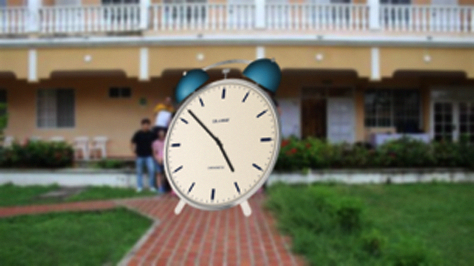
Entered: 4 h 52 min
